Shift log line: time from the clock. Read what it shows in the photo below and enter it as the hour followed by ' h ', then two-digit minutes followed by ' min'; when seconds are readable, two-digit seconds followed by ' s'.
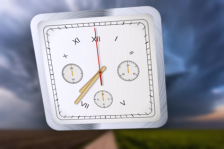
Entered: 7 h 37 min
